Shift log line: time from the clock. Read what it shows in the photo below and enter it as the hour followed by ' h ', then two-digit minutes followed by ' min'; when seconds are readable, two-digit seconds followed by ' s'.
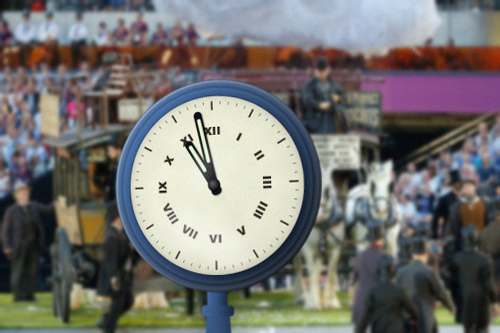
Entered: 10 h 58 min
